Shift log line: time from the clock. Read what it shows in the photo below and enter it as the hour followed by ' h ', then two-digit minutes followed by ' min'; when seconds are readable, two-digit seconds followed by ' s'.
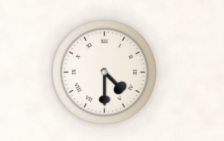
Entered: 4 h 30 min
